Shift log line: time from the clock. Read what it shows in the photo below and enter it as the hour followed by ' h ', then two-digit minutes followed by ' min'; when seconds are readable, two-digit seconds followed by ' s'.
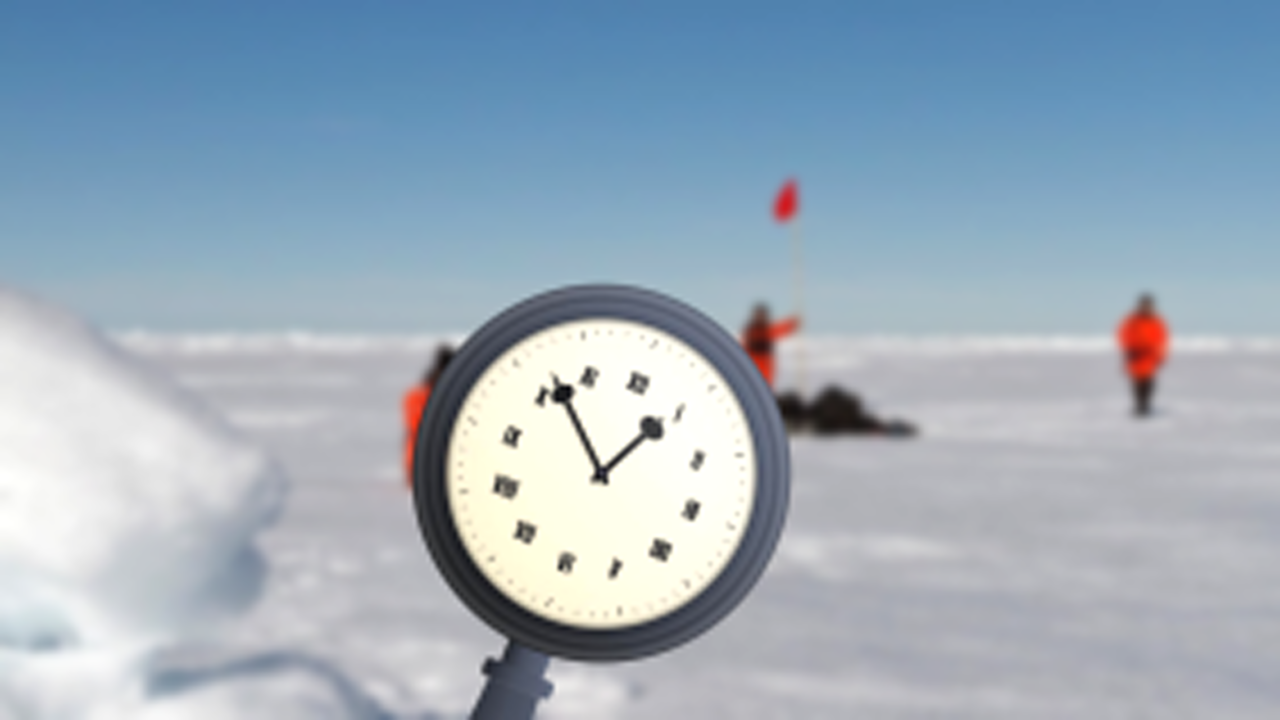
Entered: 12 h 52 min
